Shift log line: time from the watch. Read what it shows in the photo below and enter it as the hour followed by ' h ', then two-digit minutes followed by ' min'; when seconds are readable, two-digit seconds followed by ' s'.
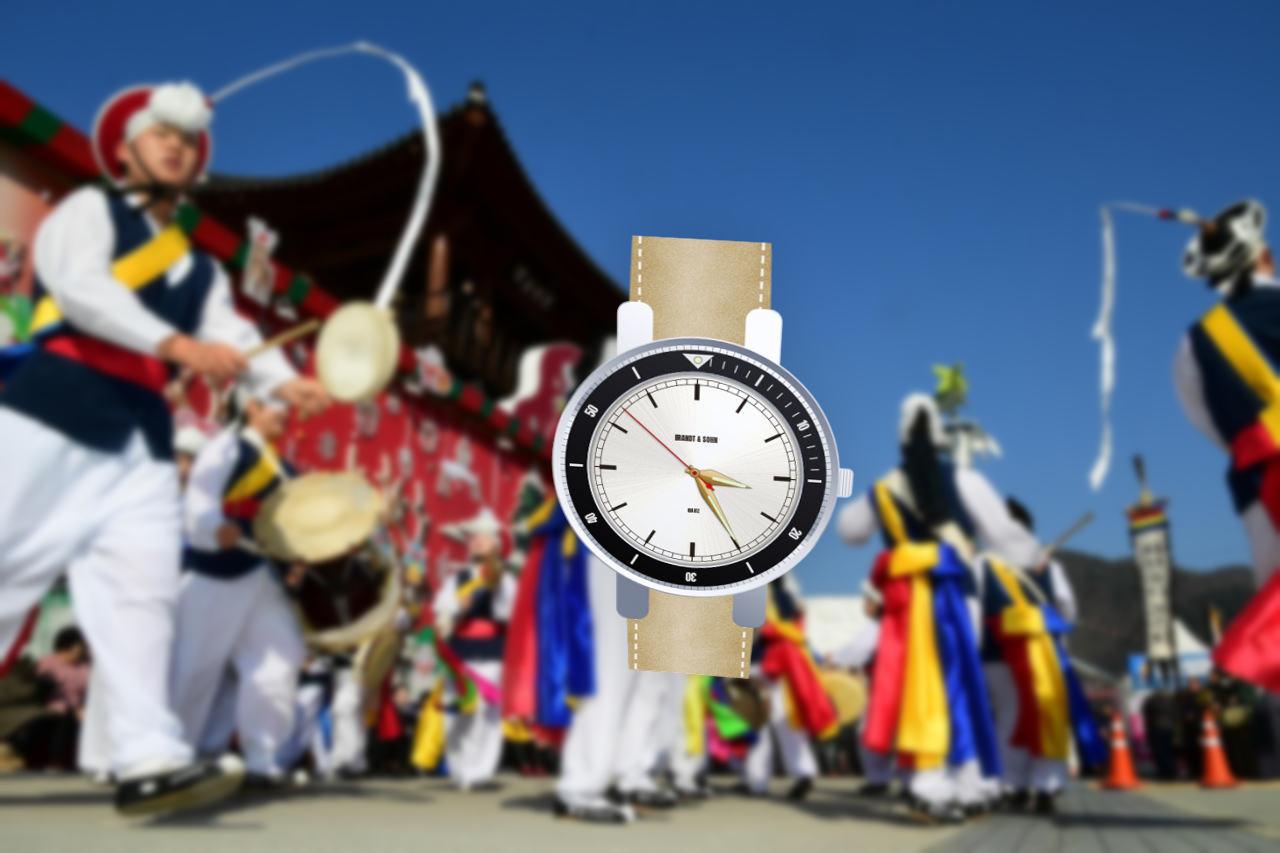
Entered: 3 h 24 min 52 s
